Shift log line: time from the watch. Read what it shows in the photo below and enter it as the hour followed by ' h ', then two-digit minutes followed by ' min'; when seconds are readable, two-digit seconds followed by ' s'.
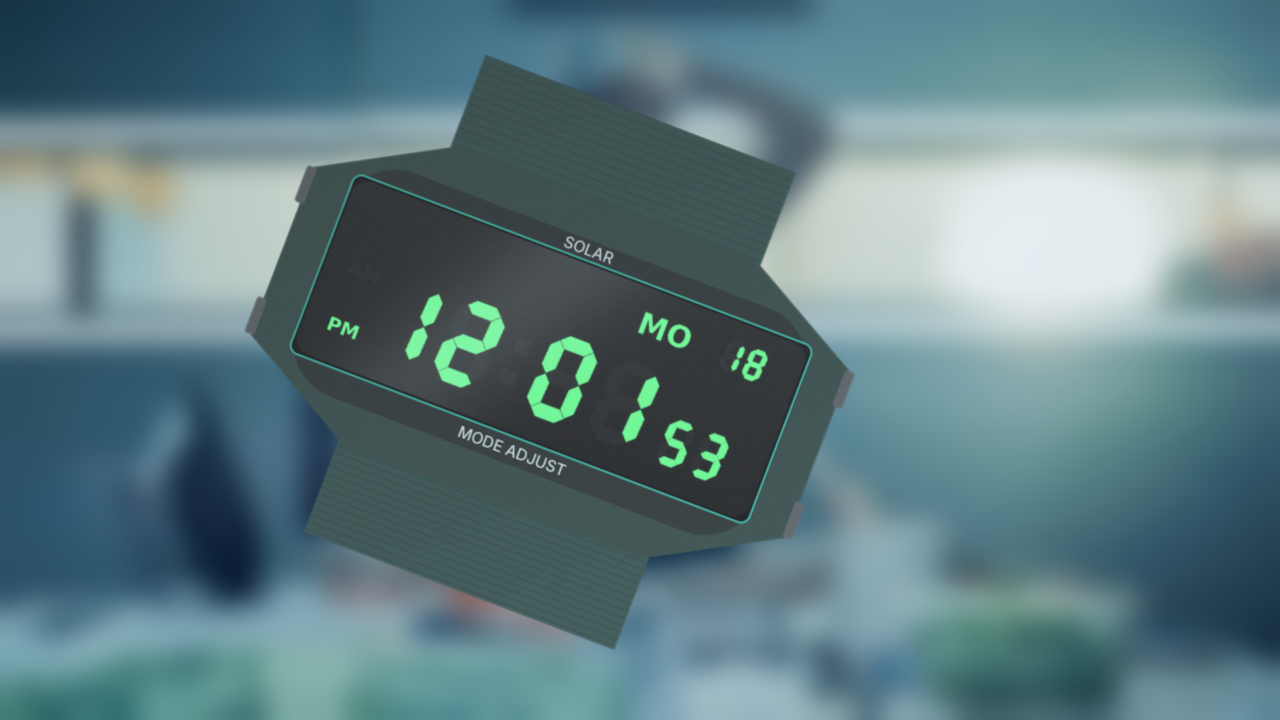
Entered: 12 h 01 min 53 s
